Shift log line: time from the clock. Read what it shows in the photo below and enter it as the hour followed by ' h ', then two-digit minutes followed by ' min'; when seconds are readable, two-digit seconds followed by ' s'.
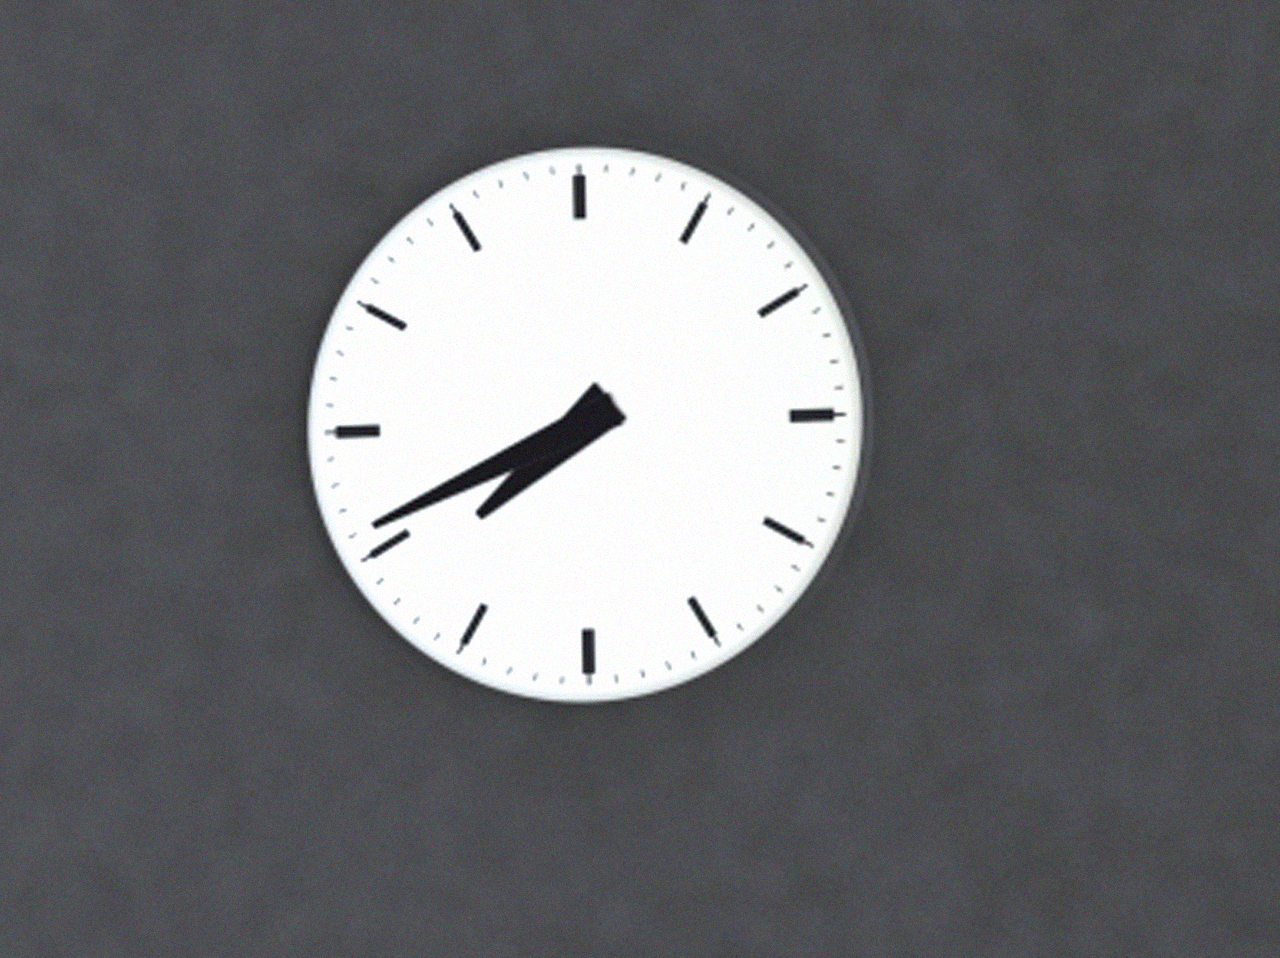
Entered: 7 h 41 min
